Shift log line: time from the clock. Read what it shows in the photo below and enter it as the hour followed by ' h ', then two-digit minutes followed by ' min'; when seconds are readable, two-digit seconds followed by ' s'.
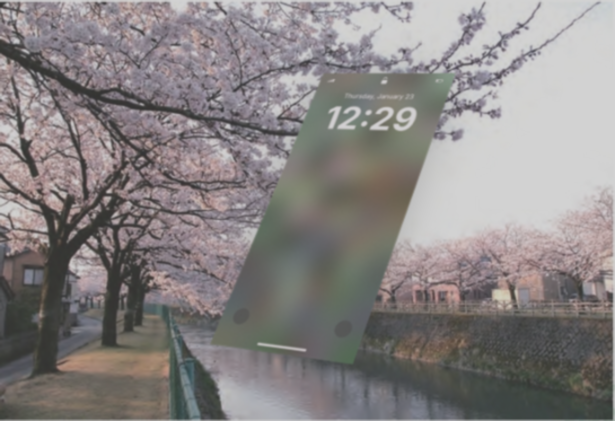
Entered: 12 h 29 min
